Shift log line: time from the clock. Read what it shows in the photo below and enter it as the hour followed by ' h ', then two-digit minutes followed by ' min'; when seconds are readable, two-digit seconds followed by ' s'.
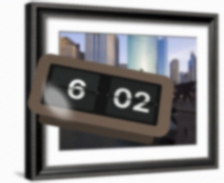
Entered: 6 h 02 min
